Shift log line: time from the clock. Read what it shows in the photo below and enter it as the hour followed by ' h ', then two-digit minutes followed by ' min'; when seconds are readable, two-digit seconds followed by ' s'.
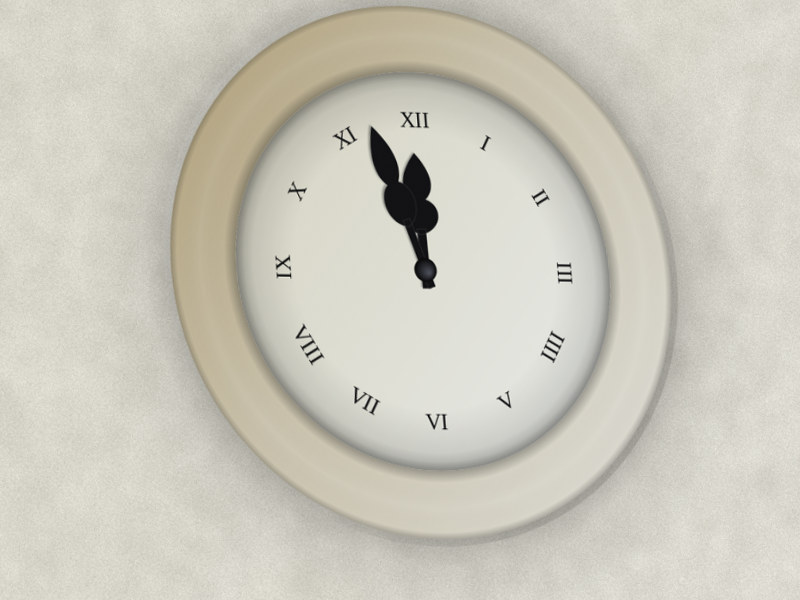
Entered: 11 h 57 min
